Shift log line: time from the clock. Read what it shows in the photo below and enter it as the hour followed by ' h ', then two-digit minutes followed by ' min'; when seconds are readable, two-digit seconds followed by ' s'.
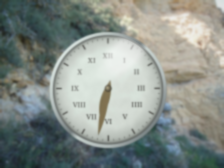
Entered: 6 h 32 min
